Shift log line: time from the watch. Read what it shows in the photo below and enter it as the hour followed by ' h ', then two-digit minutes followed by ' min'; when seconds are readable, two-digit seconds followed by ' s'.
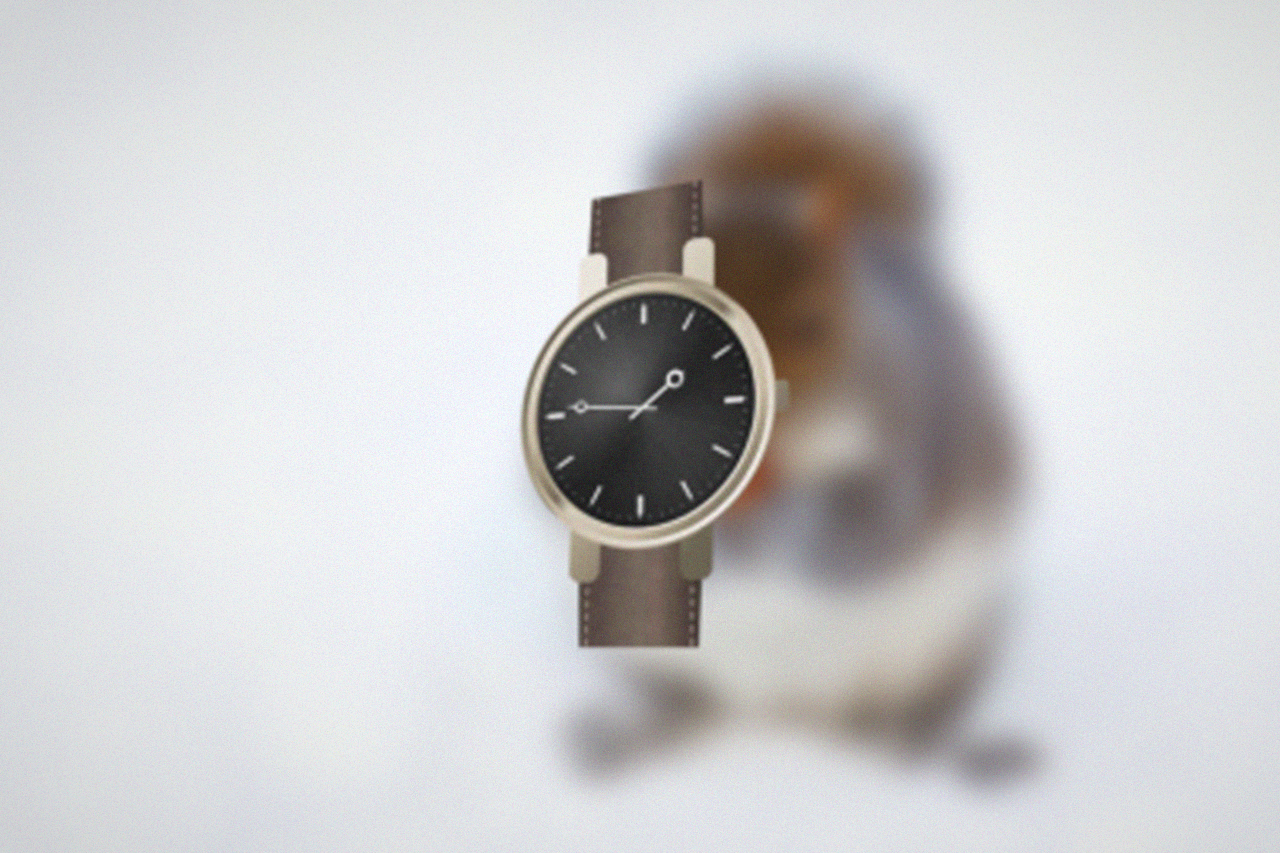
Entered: 1 h 46 min
